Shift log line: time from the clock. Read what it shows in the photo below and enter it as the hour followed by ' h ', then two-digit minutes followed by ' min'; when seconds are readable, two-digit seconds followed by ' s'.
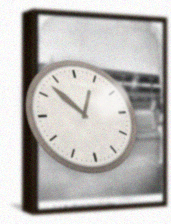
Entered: 12 h 53 min
